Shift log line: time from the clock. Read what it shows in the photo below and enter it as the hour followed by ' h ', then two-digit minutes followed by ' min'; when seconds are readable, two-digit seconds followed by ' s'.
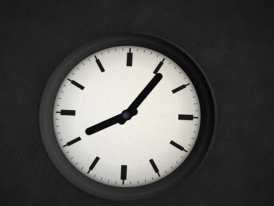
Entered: 8 h 06 min
